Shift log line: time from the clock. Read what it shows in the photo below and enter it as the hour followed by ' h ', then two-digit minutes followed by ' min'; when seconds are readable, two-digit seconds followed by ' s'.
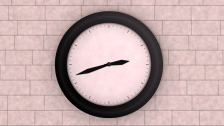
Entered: 2 h 42 min
